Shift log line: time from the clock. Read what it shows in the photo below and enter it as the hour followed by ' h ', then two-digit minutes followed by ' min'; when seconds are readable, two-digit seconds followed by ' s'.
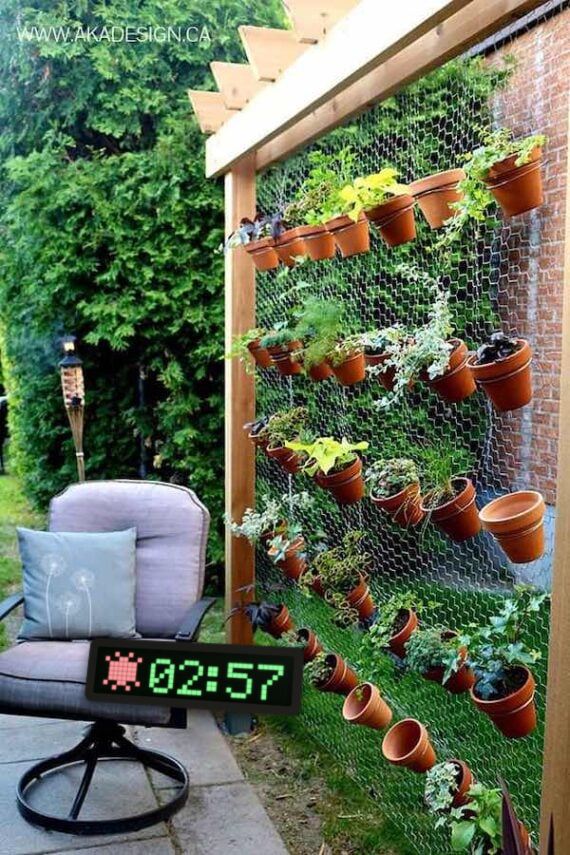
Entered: 2 h 57 min
